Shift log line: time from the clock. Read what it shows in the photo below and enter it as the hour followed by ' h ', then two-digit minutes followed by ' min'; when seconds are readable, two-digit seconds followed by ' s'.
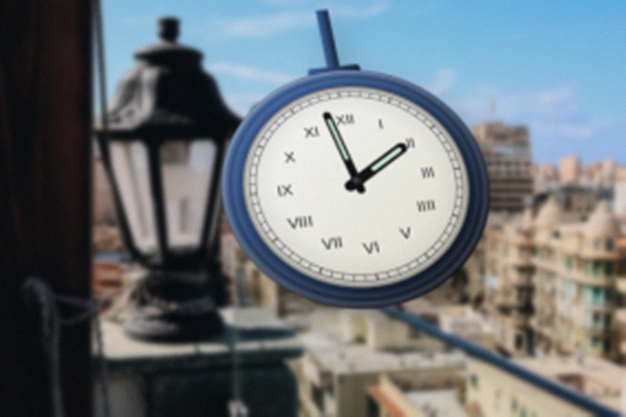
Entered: 1 h 58 min
